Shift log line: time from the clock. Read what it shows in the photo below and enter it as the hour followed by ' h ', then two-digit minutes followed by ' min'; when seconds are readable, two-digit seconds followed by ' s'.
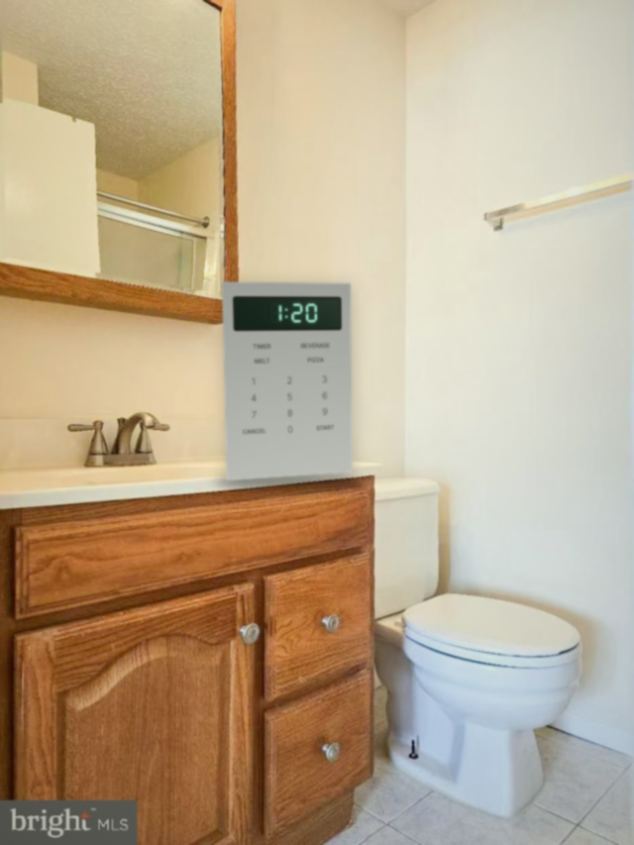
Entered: 1 h 20 min
